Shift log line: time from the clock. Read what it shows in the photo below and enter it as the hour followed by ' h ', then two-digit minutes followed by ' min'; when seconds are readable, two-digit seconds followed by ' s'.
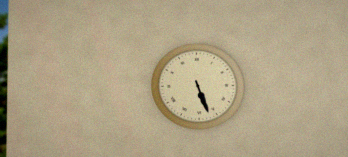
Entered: 5 h 27 min
